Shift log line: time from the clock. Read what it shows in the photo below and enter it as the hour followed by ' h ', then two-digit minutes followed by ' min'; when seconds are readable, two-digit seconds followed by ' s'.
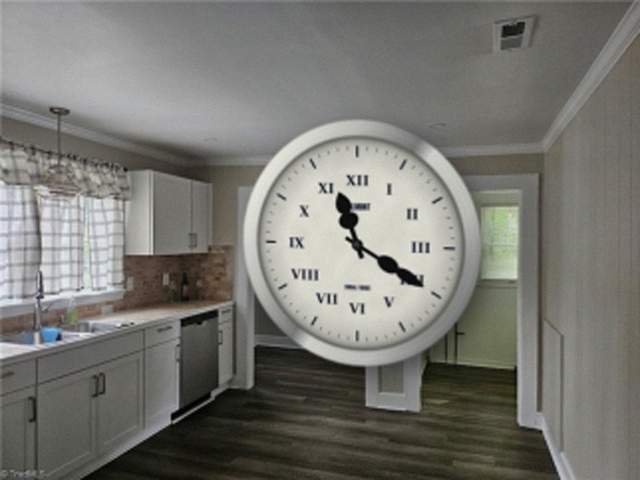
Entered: 11 h 20 min
